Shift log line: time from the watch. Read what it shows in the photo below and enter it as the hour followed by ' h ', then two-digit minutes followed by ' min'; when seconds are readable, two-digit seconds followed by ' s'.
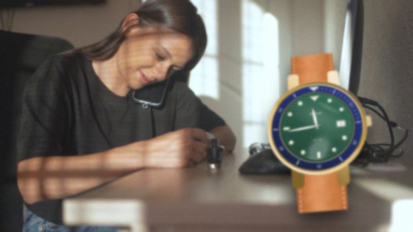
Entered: 11 h 44 min
